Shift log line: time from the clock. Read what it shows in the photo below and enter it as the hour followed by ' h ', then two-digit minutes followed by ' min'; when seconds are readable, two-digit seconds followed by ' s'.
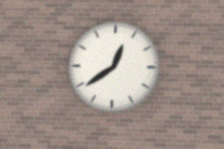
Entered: 12 h 39 min
